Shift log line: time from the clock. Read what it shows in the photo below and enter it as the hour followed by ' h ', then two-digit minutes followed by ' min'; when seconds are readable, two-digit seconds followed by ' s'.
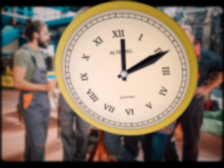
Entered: 12 h 11 min
